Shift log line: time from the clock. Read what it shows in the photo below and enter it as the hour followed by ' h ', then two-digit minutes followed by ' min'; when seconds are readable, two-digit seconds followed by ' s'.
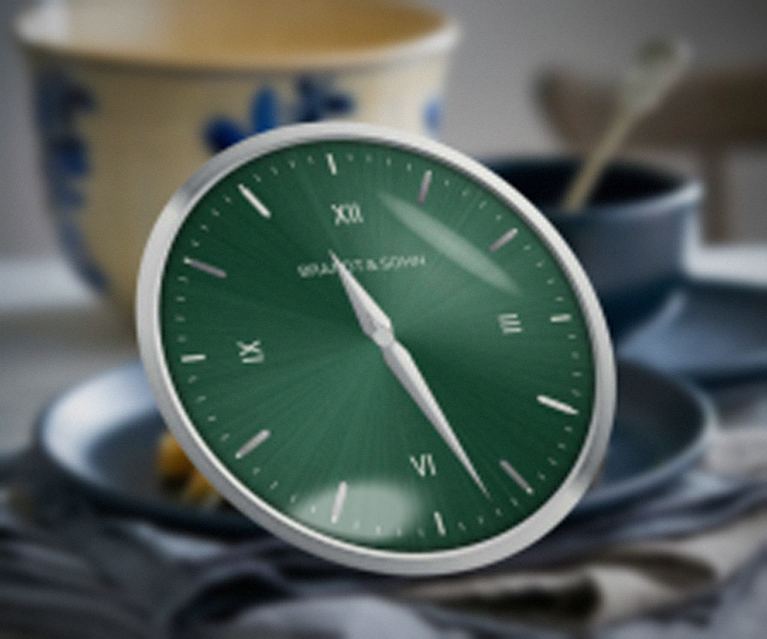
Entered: 11 h 27 min
